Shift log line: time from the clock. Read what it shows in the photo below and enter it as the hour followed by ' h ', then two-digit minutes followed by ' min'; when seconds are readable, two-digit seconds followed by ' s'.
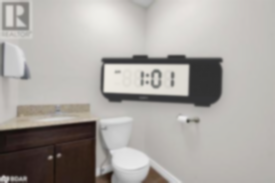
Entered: 1 h 01 min
